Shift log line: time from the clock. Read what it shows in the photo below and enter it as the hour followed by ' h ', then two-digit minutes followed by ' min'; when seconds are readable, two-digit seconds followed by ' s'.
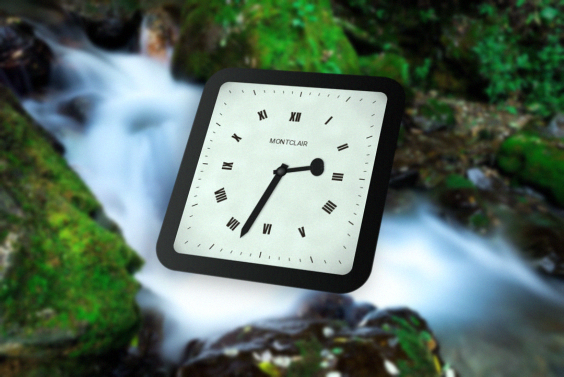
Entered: 2 h 33 min
